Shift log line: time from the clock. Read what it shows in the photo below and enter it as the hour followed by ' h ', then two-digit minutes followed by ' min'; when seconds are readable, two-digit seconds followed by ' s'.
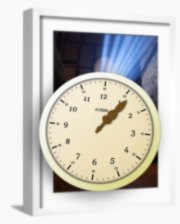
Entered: 1 h 06 min
